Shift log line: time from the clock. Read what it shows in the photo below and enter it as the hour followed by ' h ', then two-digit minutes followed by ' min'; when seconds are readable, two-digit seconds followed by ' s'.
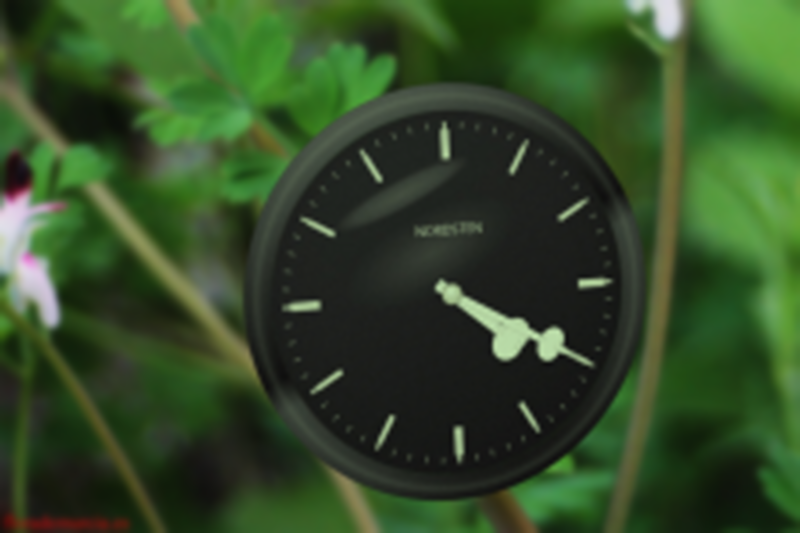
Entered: 4 h 20 min
